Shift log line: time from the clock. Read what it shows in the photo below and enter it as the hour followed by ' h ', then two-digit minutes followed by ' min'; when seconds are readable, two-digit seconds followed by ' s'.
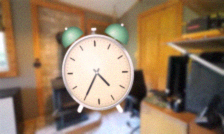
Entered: 4 h 35 min
